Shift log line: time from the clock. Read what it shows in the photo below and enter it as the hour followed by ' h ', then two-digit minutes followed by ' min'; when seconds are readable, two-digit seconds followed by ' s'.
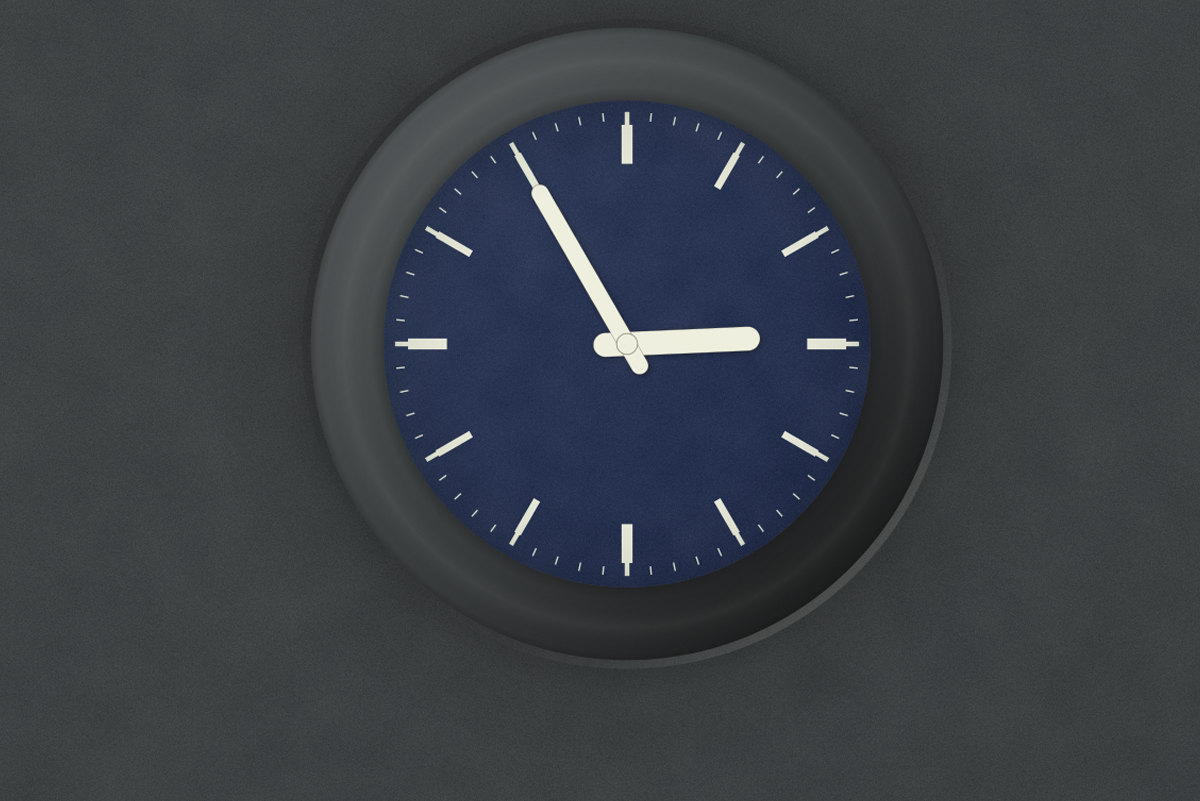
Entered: 2 h 55 min
